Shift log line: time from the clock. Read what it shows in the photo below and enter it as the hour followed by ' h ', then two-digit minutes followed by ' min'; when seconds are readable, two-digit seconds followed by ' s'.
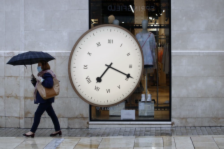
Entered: 7 h 19 min
